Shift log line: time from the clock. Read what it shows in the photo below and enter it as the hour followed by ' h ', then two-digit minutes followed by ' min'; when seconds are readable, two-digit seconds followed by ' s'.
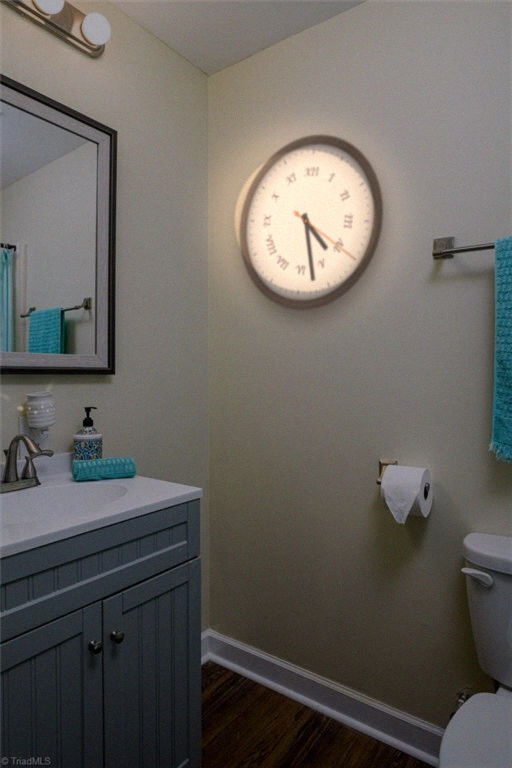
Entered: 4 h 27 min 20 s
